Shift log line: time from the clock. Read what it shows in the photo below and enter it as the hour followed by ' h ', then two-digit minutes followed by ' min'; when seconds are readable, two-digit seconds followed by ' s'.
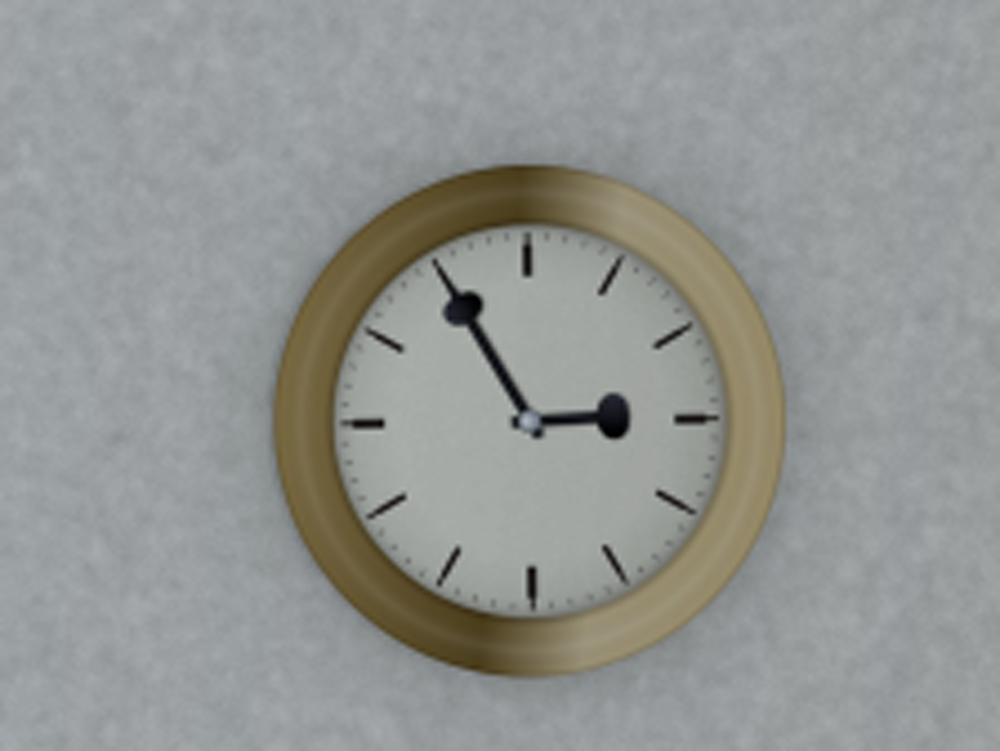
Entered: 2 h 55 min
